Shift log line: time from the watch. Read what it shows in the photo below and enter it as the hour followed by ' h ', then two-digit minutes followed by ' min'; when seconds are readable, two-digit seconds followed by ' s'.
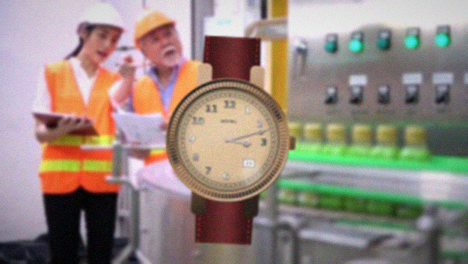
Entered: 3 h 12 min
